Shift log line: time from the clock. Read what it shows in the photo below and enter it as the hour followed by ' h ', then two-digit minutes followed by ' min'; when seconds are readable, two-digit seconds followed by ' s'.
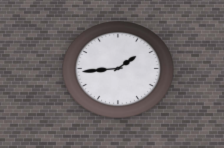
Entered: 1 h 44 min
